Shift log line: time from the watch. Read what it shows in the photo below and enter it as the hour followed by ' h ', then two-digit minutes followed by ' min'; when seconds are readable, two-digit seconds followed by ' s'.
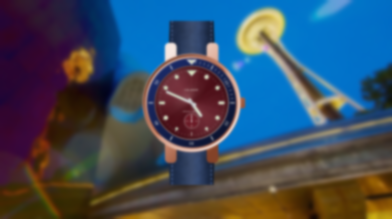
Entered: 4 h 49 min
